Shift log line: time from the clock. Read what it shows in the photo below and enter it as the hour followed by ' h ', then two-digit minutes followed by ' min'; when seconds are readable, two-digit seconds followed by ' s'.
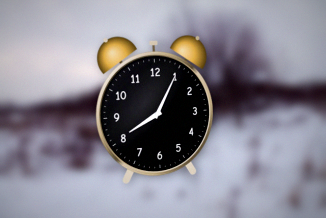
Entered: 8 h 05 min
